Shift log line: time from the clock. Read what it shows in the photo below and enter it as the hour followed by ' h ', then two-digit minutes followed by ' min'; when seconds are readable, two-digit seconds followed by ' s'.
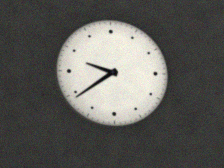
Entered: 9 h 39 min
